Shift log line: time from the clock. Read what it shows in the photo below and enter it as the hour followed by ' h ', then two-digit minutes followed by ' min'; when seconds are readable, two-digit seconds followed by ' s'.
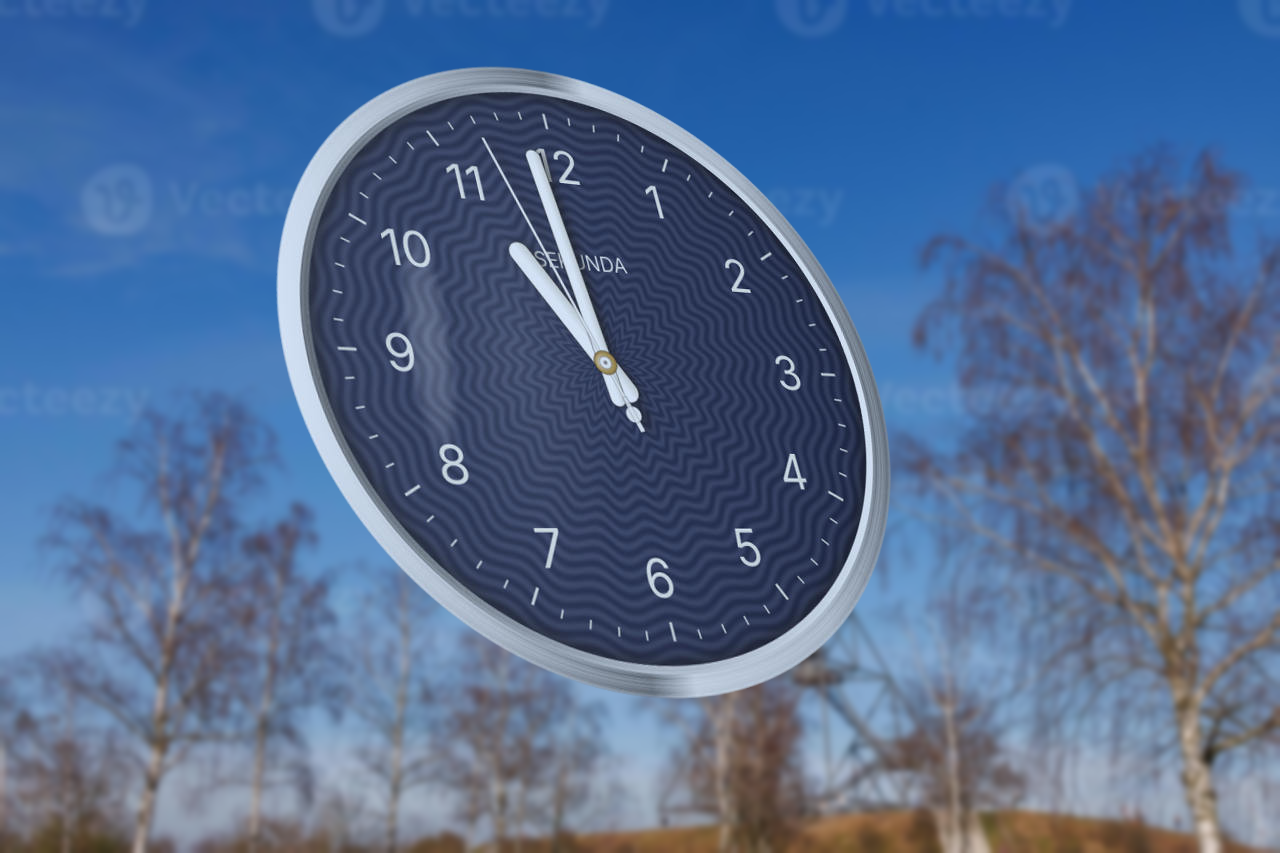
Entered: 10 h 58 min 57 s
